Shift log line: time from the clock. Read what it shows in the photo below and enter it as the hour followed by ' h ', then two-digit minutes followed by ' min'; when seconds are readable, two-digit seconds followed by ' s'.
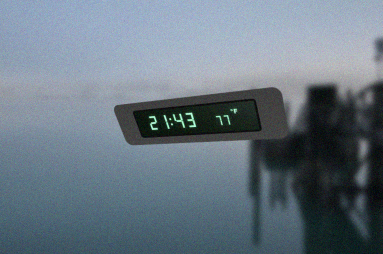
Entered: 21 h 43 min
